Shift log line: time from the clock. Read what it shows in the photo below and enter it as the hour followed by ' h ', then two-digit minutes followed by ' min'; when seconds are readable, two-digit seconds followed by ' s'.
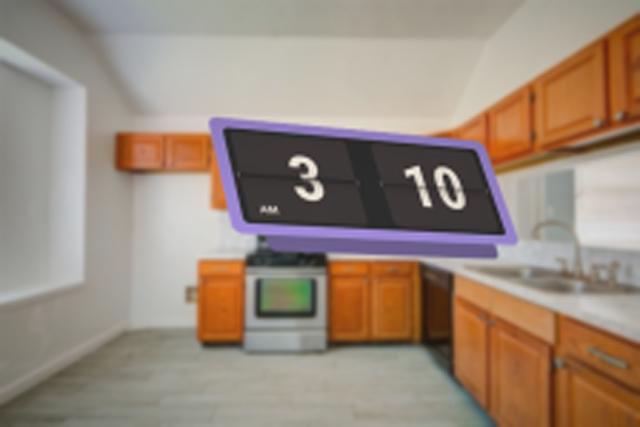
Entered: 3 h 10 min
